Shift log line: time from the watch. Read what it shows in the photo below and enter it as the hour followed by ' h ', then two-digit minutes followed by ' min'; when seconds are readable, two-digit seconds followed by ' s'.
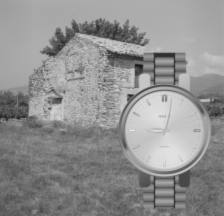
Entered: 9 h 02 min
